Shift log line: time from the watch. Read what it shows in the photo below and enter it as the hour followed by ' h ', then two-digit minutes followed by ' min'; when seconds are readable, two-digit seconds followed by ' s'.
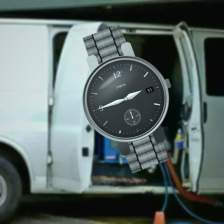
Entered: 2 h 45 min
